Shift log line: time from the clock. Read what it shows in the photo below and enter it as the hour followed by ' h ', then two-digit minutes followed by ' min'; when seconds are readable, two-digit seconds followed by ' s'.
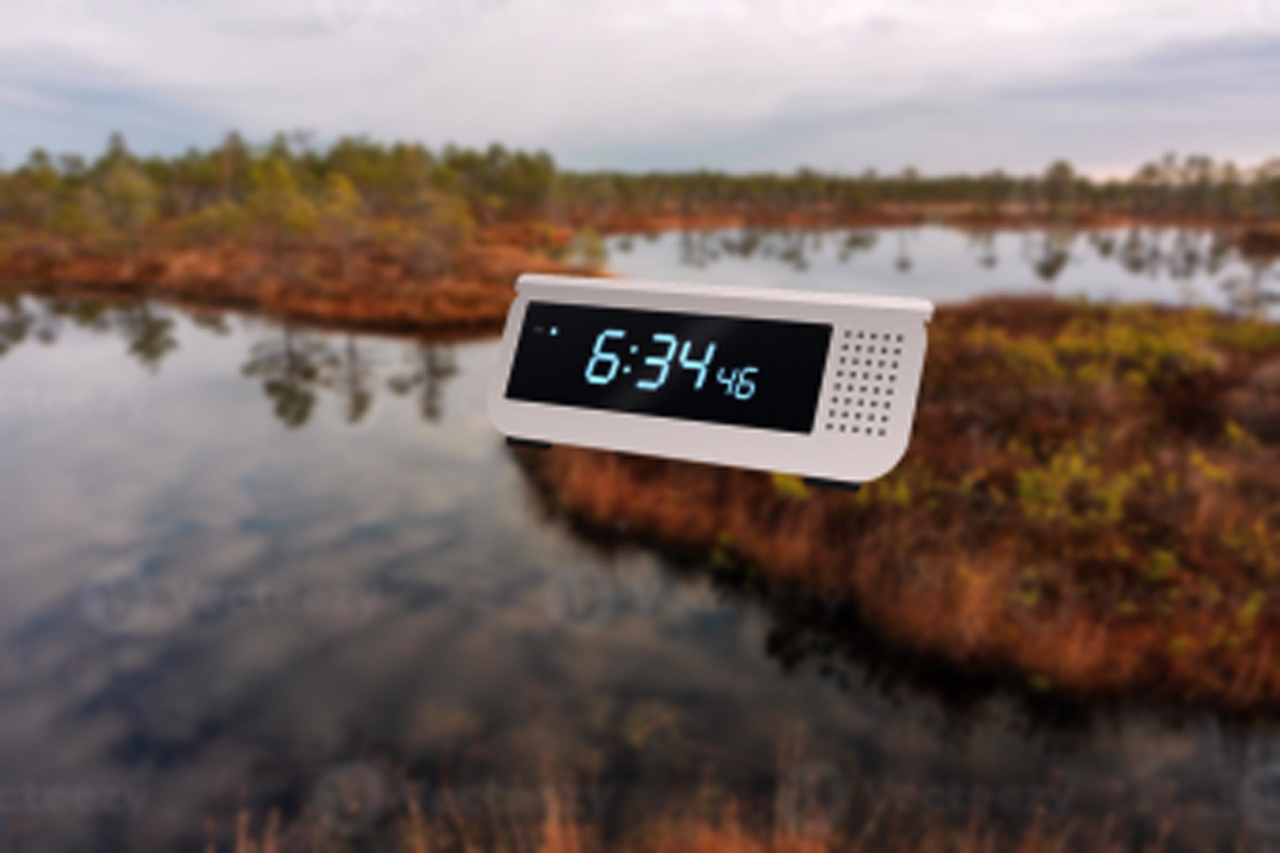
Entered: 6 h 34 min 46 s
